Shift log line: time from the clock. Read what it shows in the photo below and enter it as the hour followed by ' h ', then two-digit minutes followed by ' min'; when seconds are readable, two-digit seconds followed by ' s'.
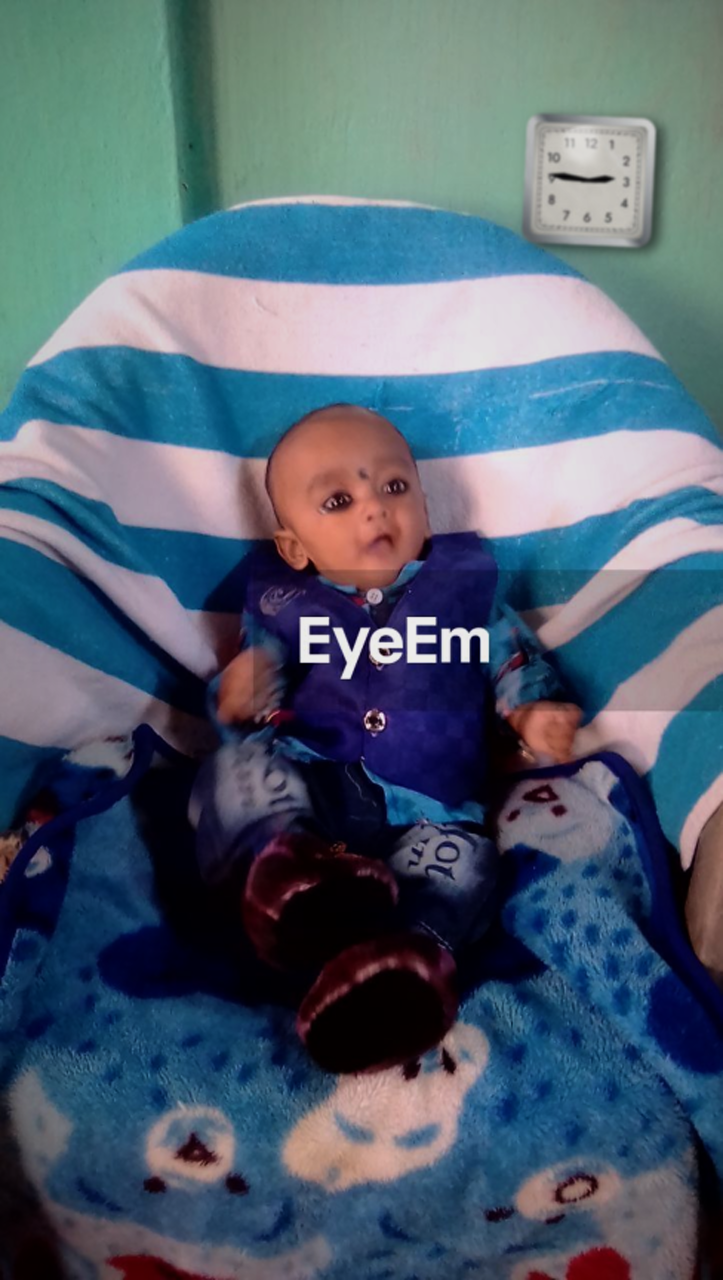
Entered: 2 h 46 min
